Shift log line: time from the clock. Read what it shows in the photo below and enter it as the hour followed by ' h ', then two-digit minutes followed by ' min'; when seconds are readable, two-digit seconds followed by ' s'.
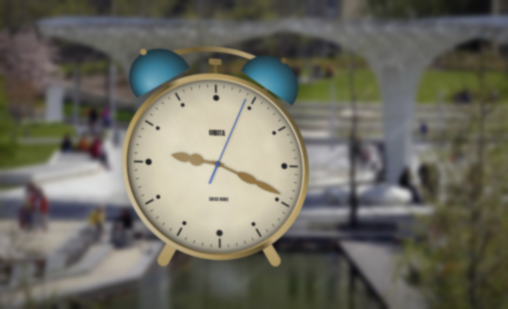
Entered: 9 h 19 min 04 s
